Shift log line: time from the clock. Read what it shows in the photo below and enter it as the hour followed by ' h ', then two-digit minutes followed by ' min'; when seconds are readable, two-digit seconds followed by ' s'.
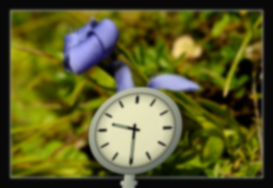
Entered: 9 h 30 min
